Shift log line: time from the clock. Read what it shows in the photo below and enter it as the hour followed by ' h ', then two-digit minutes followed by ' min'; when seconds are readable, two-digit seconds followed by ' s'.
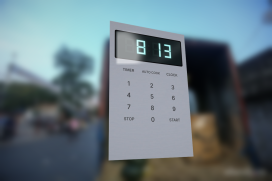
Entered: 8 h 13 min
